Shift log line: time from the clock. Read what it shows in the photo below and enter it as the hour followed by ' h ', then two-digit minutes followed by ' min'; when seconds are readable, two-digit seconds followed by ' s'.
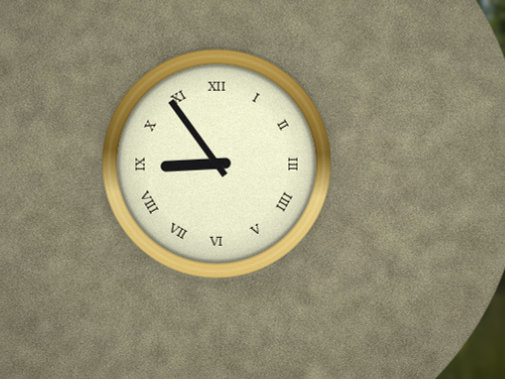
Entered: 8 h 54 min
